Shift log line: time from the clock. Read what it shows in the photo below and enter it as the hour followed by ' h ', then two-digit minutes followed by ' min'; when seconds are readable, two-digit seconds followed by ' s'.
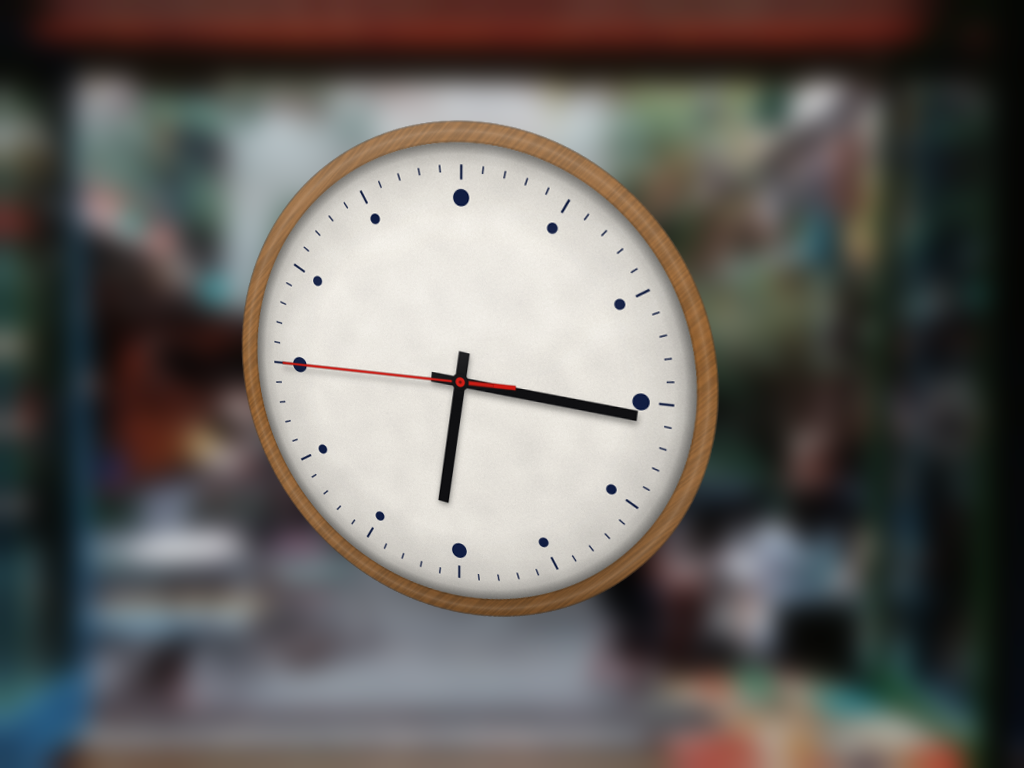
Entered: 6 h 15 min 45 s
